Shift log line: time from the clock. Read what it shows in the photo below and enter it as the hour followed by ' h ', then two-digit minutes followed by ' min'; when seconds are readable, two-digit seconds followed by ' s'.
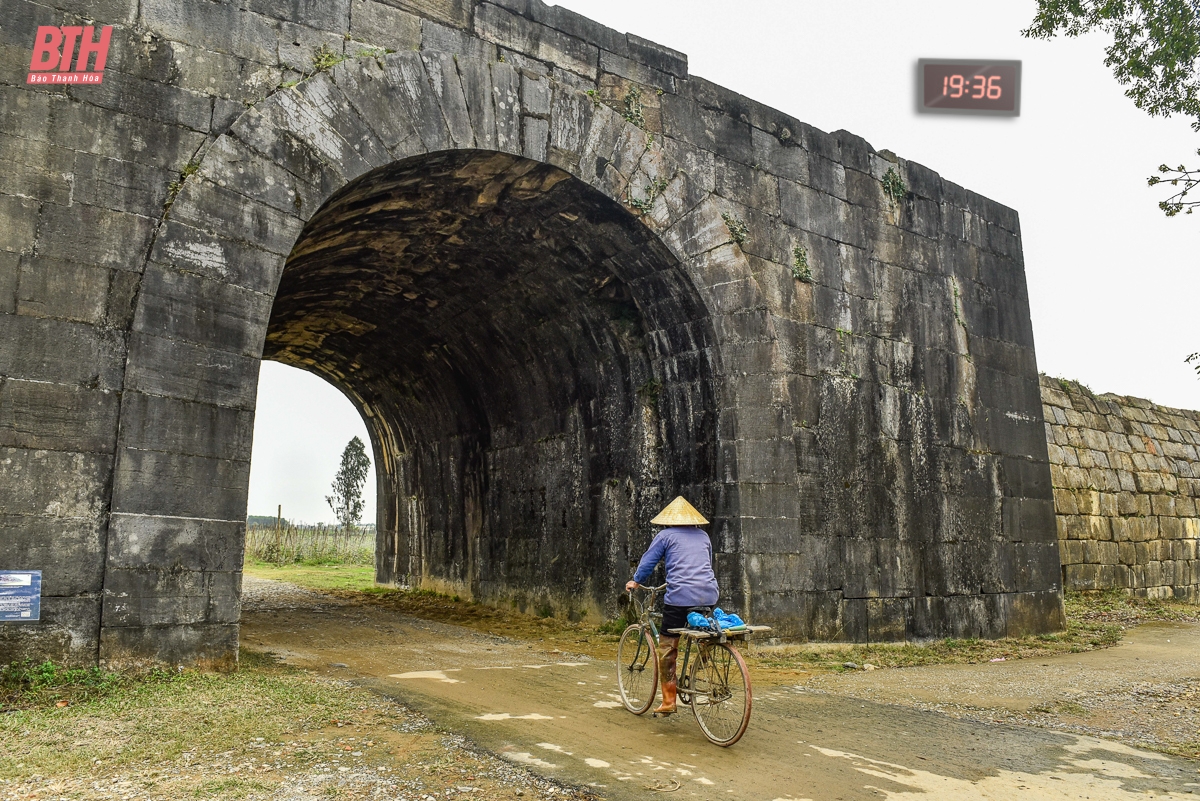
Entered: 19 h 36 min
